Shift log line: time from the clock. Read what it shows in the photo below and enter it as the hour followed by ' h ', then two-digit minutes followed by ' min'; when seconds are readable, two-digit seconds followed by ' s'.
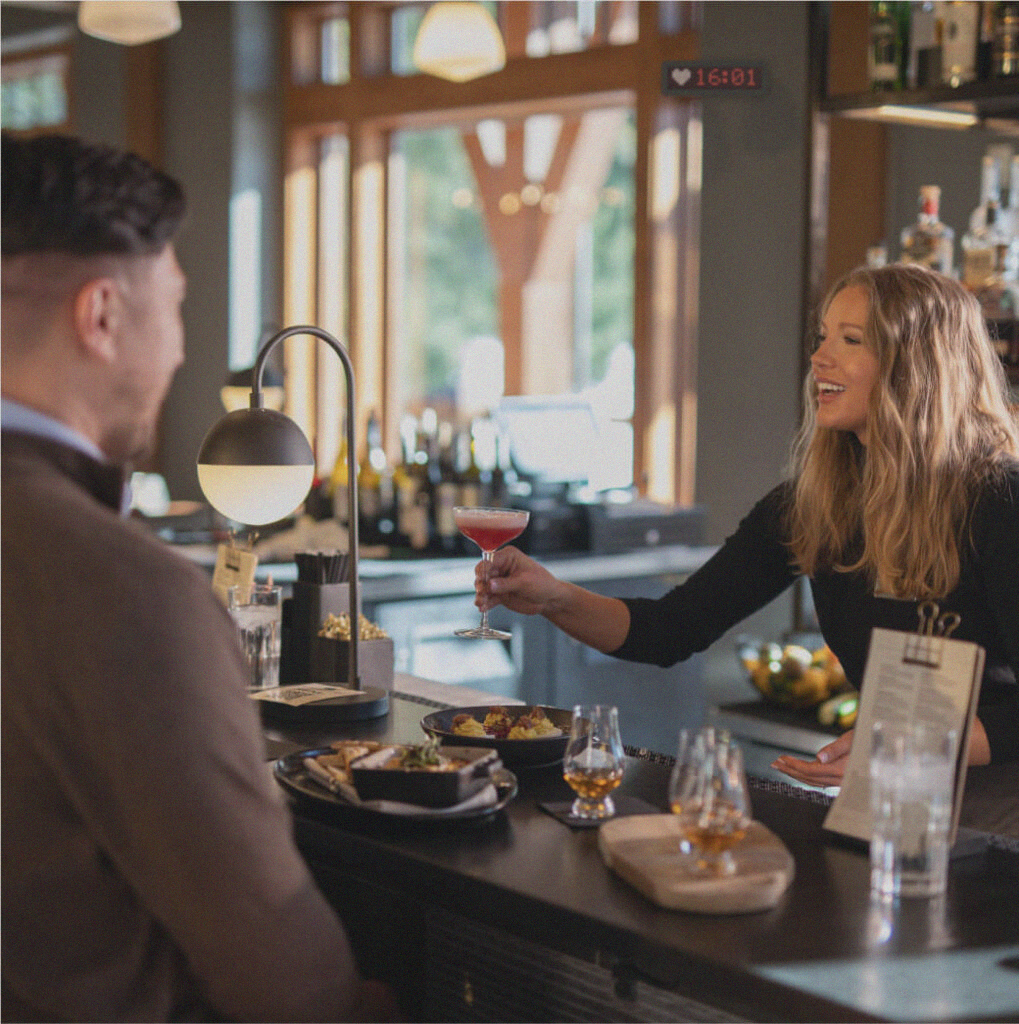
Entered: 16 h 01 min
